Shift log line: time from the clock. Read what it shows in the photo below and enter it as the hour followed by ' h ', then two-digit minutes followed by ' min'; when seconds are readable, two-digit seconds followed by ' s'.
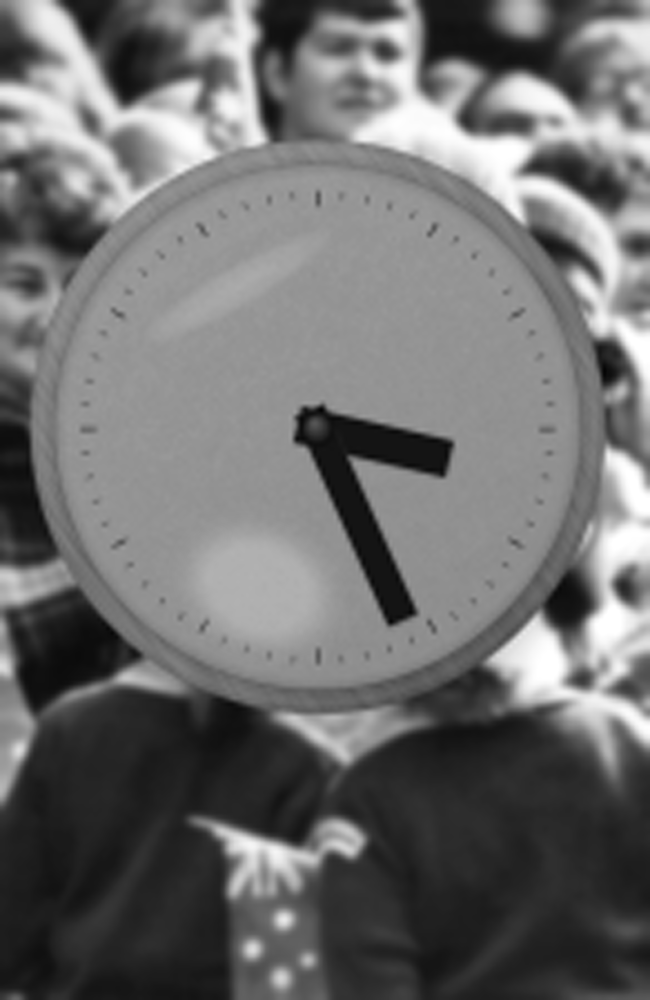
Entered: 3 h 26 min
